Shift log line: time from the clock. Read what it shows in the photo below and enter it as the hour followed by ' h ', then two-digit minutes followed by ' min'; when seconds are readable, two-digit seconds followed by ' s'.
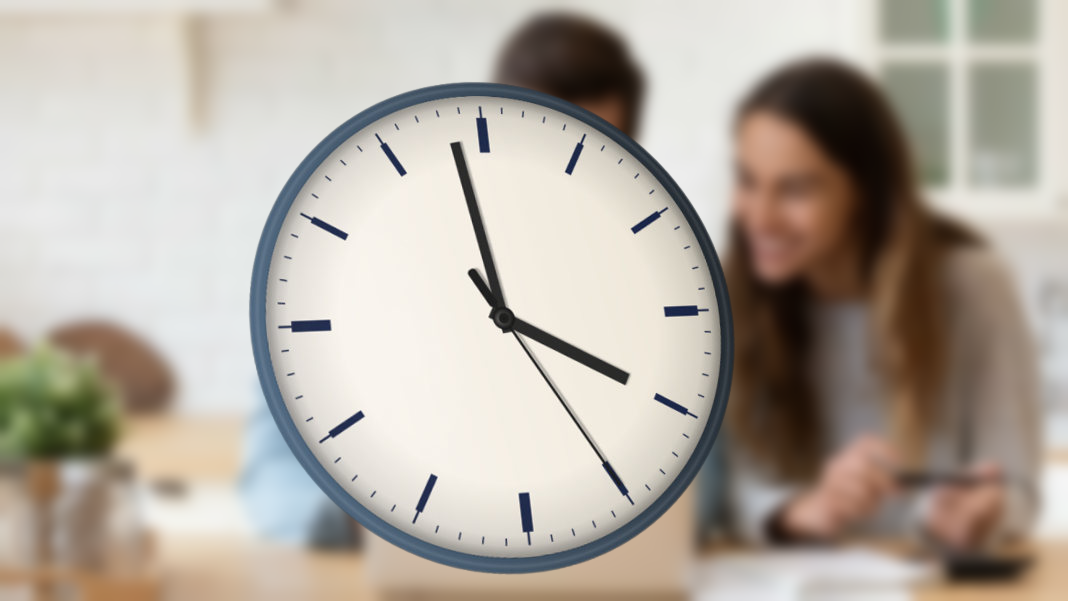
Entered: 3 h 58 min 25 s
